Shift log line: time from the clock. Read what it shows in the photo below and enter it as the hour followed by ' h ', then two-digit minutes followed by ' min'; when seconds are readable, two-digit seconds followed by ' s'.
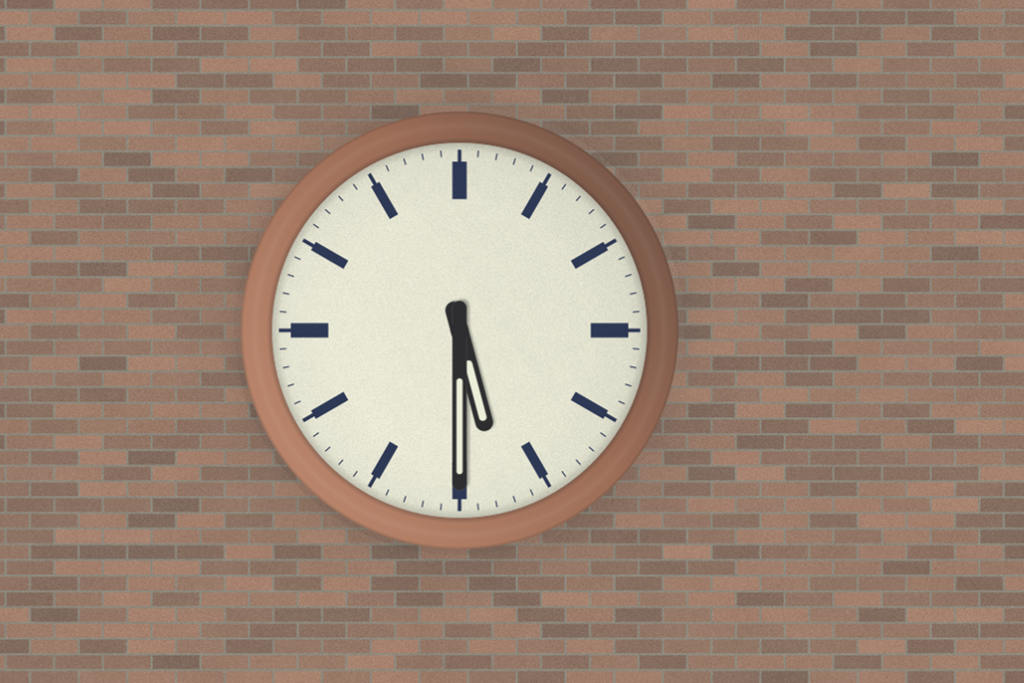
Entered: 5 h 30 min
